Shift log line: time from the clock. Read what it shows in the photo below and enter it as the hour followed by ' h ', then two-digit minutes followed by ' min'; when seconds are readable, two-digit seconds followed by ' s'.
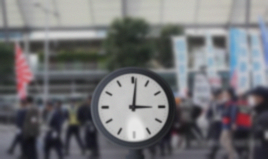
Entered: 3 h 01 min
